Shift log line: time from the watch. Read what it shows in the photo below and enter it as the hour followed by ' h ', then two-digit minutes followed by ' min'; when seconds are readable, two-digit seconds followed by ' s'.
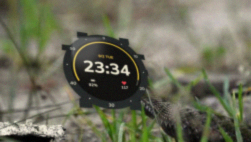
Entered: 23 h 34 min
